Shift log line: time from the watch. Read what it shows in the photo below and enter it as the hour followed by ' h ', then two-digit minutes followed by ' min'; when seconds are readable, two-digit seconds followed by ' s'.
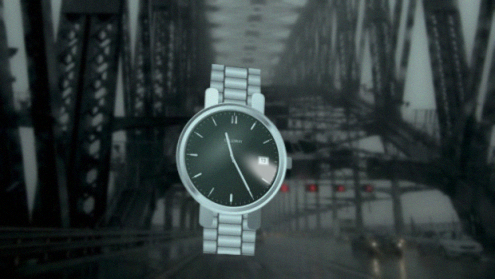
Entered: 11 h 25 min
